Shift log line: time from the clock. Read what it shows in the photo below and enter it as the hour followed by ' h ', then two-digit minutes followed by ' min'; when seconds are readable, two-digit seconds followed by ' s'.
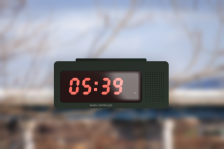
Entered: 5 h 39 min
